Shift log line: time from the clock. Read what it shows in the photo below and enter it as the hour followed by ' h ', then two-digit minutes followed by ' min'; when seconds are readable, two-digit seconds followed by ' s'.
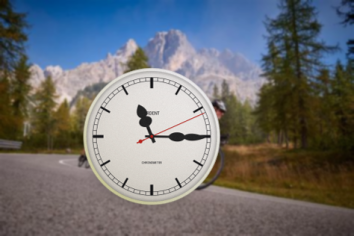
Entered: 11 h 15 min 11 s
